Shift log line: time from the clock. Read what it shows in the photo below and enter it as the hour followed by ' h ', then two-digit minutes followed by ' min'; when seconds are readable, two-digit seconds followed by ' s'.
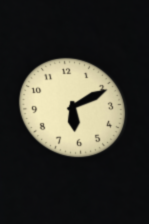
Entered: 6 h 11 min
